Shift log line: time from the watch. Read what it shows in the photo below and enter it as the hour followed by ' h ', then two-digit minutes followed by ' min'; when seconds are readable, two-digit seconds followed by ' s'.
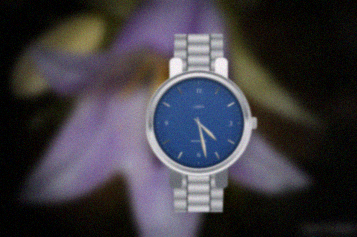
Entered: 4 h 28 min
